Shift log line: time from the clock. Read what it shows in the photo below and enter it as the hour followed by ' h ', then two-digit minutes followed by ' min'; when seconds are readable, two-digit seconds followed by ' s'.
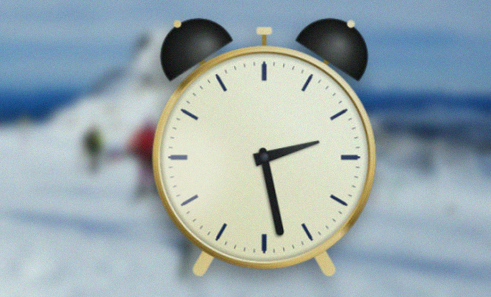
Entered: 2 h 28 min
